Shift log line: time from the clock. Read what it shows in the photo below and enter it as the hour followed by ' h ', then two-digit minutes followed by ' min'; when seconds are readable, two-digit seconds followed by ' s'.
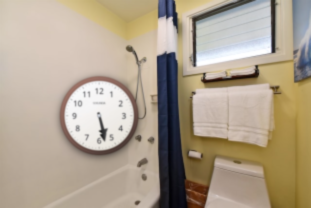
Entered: 5 h 28 min
